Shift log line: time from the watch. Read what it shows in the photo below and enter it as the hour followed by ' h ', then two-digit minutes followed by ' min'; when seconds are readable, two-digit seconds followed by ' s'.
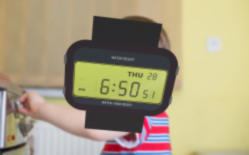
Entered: 6 h 50 min 51 s
